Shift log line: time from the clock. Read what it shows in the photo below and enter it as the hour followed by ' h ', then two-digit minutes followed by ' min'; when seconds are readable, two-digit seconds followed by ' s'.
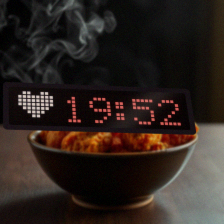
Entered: 19 h 52 min
